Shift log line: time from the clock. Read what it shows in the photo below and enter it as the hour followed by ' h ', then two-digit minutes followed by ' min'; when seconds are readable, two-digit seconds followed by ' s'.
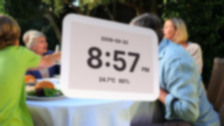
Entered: 8 h 57 min
